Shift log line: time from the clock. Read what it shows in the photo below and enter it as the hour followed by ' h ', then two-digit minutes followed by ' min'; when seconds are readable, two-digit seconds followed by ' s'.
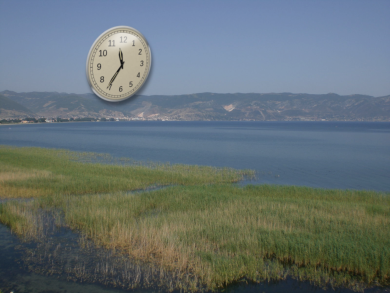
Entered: 11 h 36 min
